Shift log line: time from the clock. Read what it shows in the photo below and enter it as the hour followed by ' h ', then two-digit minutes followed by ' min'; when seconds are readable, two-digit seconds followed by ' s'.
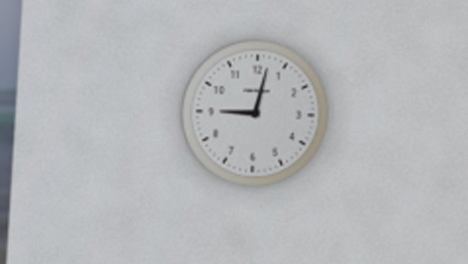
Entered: 9 h 02 min
